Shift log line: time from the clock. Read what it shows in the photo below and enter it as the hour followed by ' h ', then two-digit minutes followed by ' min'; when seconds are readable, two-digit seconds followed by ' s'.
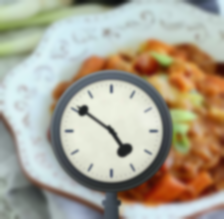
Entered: 4 h 51 min
